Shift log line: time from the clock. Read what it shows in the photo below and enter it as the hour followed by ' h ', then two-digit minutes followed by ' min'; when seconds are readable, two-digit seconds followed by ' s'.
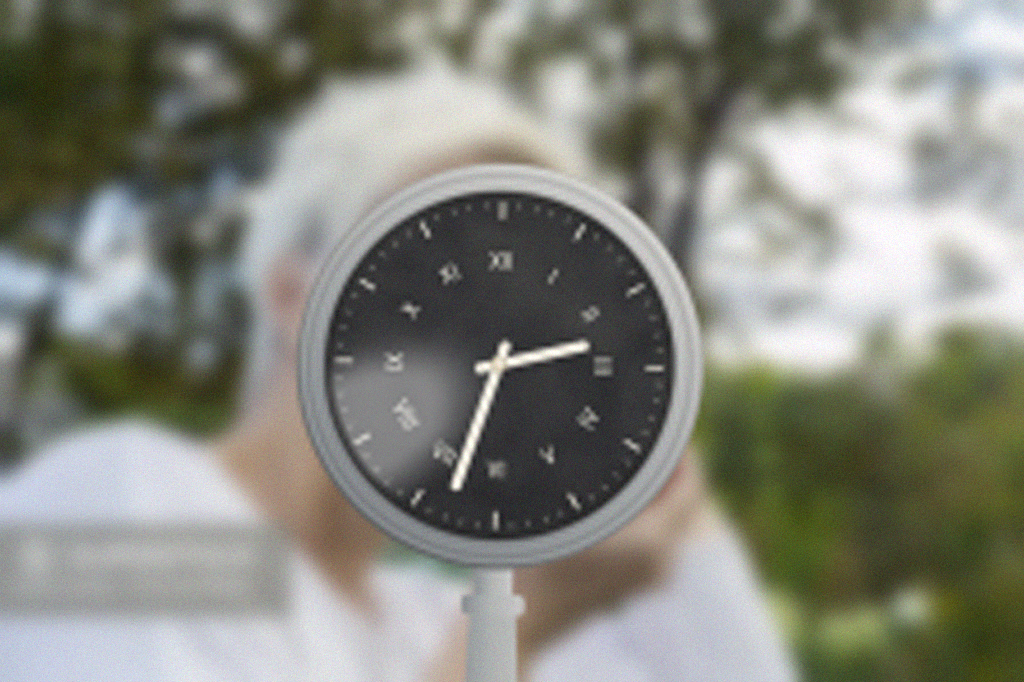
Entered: 2 h 33 min
